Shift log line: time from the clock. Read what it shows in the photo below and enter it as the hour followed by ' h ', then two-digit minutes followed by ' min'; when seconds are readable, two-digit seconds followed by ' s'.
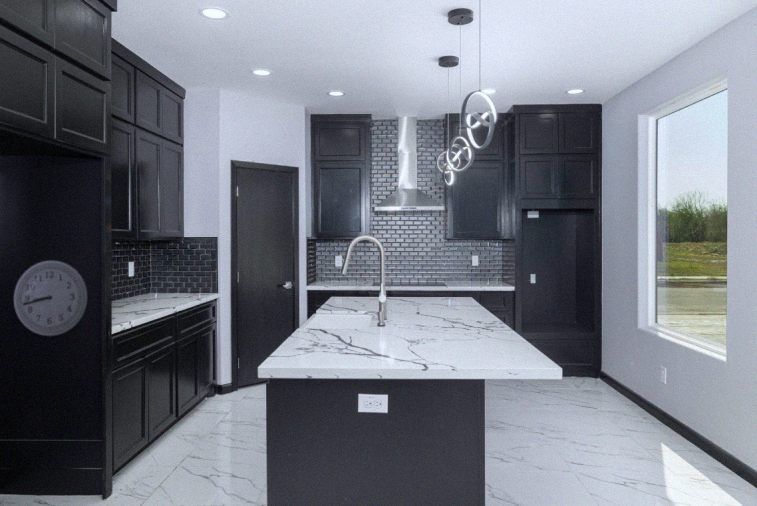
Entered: 8 h 43 min
